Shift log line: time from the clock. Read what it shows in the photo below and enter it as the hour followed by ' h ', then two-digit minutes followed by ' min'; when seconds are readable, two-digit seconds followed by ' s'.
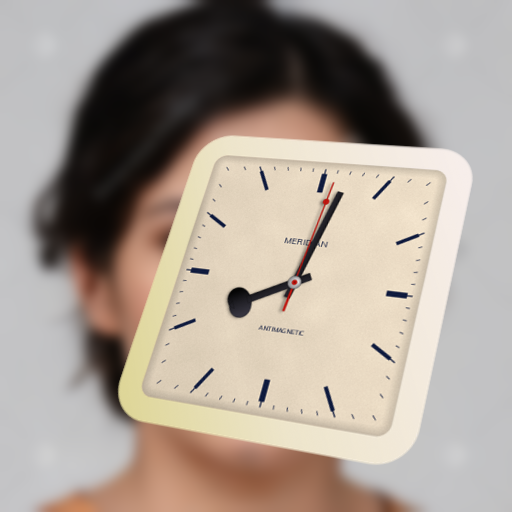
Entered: 8 h 02 min 01 s
